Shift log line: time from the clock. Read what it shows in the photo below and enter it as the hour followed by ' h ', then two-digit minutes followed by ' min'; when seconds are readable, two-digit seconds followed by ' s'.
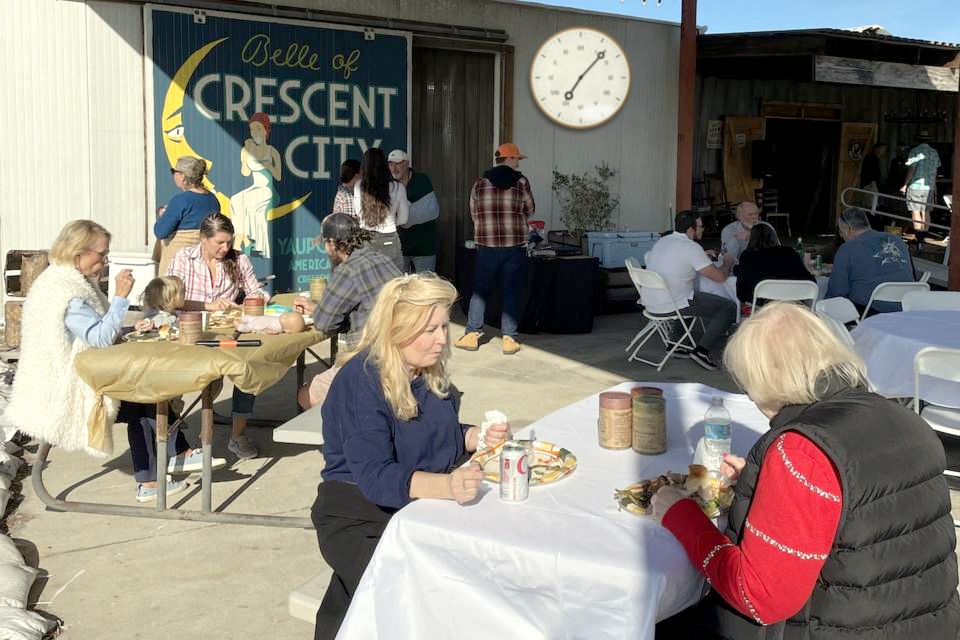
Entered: 7 h 07 min
